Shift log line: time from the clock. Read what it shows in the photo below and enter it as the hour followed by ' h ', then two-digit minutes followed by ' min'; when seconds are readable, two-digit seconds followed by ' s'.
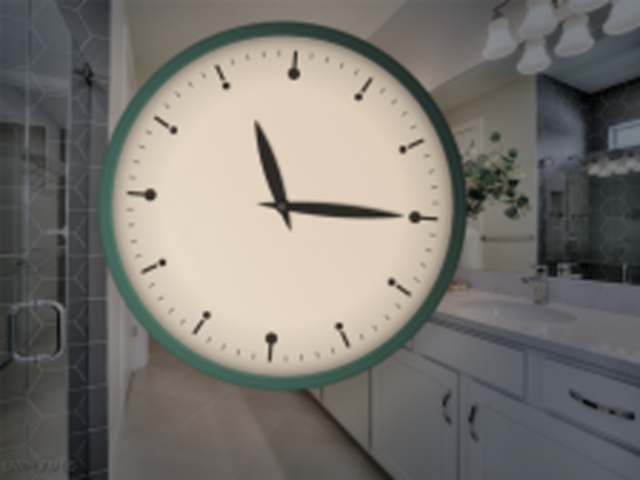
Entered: 11 h 15 min
